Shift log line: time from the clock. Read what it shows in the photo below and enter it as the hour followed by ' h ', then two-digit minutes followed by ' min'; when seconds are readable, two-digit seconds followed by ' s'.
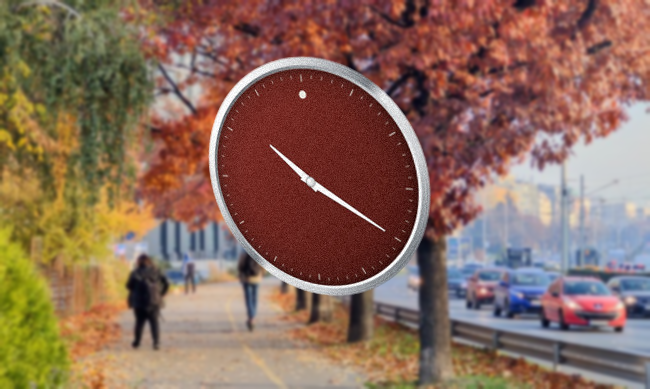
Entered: 10 h 20 min
